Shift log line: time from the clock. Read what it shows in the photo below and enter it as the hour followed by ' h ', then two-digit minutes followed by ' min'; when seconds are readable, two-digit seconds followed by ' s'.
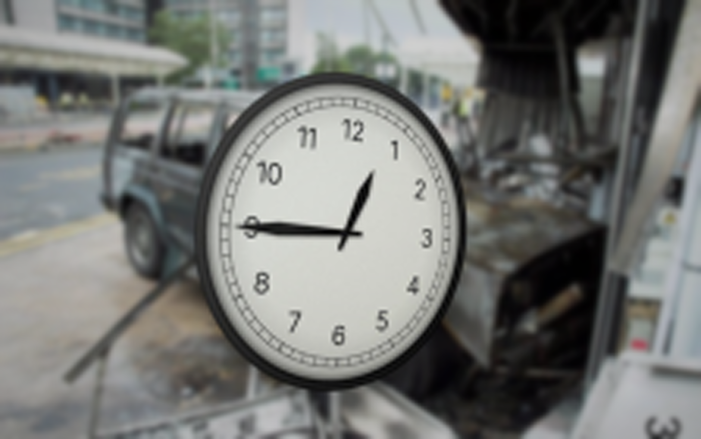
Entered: 12 h 45 min
